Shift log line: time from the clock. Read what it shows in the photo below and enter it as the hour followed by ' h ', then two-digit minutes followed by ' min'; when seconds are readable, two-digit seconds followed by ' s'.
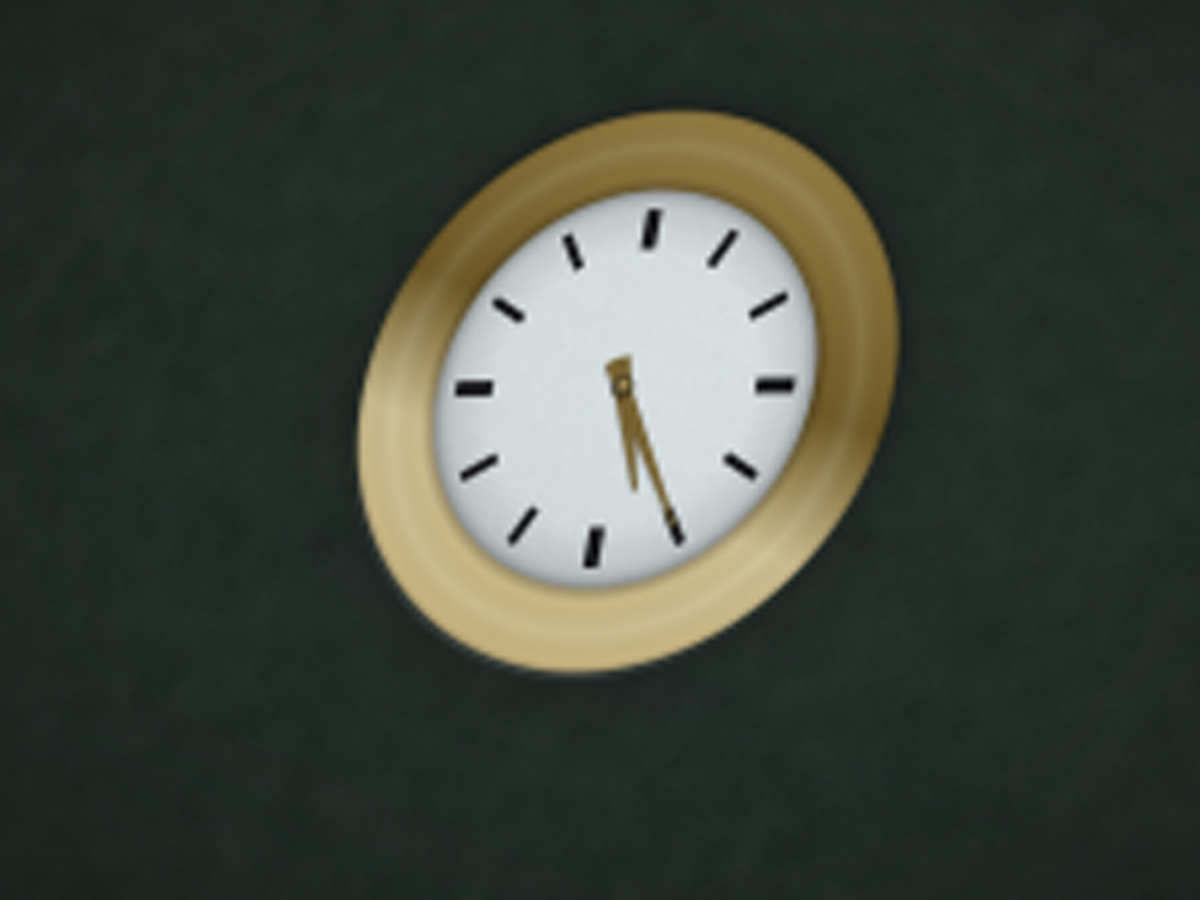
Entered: 5 h 25 min
